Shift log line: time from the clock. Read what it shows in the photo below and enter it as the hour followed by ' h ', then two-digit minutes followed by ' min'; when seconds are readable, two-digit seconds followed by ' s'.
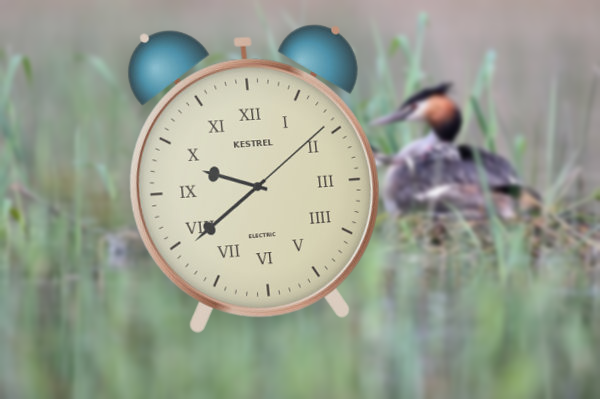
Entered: 9 h 39 min 09 s
